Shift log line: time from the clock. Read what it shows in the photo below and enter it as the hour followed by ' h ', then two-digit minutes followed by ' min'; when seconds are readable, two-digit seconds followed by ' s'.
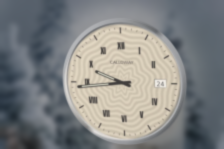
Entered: 9 h 44 min
